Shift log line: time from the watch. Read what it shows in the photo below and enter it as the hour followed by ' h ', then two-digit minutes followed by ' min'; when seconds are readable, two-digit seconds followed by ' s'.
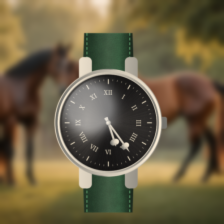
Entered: 5 h 24 min
